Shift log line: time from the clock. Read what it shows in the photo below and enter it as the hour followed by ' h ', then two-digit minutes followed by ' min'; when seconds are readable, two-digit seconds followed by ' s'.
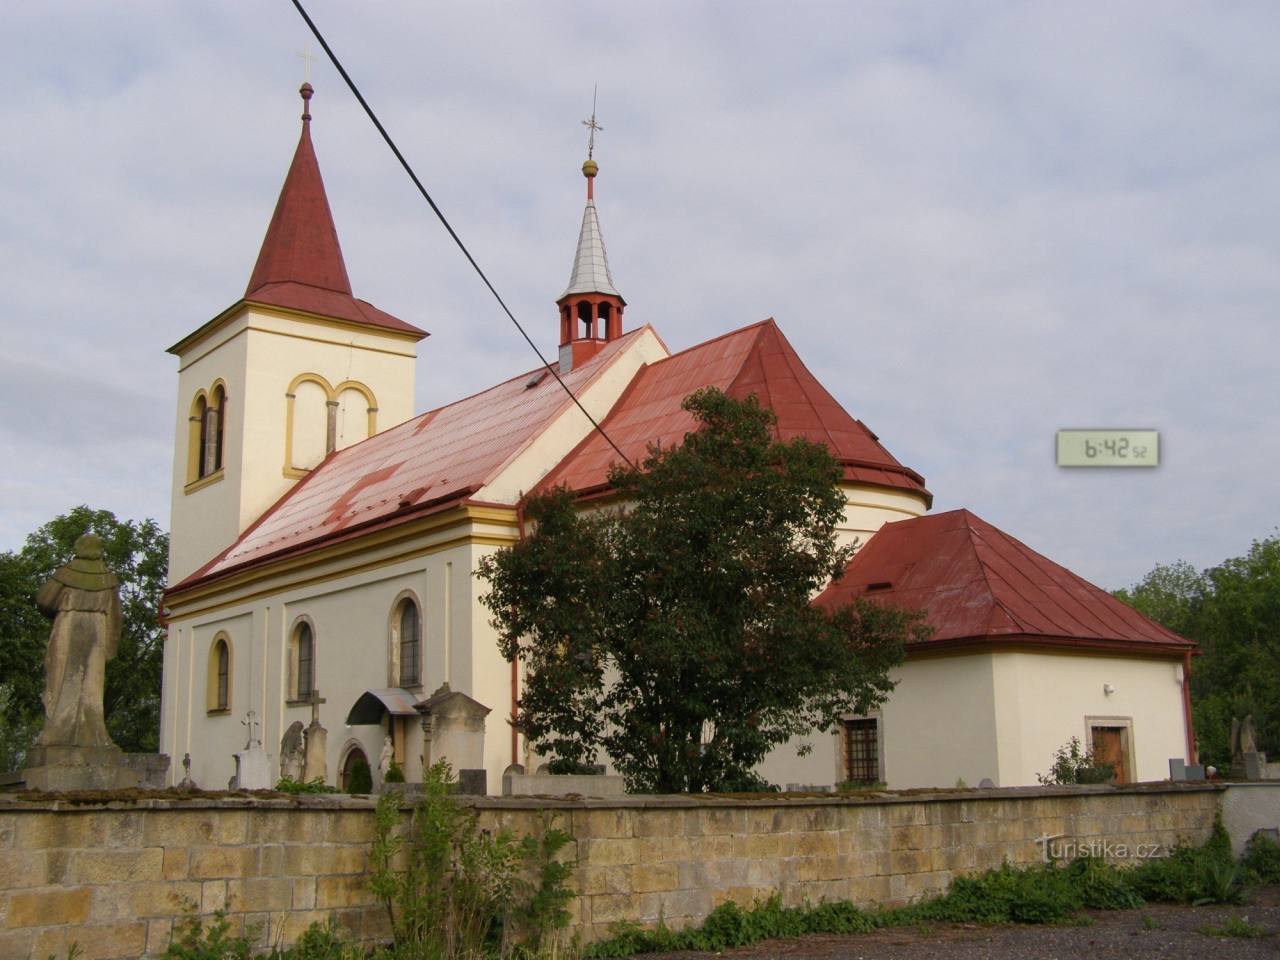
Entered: 6 h 42 min
